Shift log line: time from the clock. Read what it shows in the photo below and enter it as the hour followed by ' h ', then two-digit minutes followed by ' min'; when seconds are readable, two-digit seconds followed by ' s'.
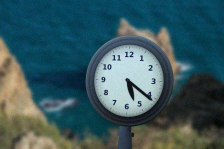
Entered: 5 h 21 min
